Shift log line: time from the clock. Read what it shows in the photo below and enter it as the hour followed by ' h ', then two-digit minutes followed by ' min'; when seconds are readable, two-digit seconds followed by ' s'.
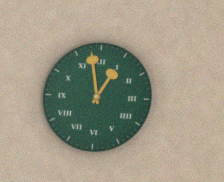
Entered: 12 h 58 min
